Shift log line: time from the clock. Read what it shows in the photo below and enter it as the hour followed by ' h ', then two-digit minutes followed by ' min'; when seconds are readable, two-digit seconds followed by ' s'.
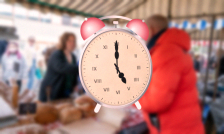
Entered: 5 h 00 min
